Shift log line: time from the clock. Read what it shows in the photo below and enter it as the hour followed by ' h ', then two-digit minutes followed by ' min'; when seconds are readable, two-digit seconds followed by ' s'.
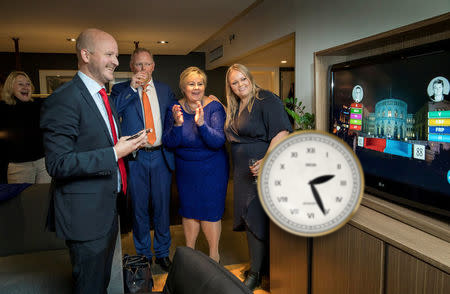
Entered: 2 h 26 min
